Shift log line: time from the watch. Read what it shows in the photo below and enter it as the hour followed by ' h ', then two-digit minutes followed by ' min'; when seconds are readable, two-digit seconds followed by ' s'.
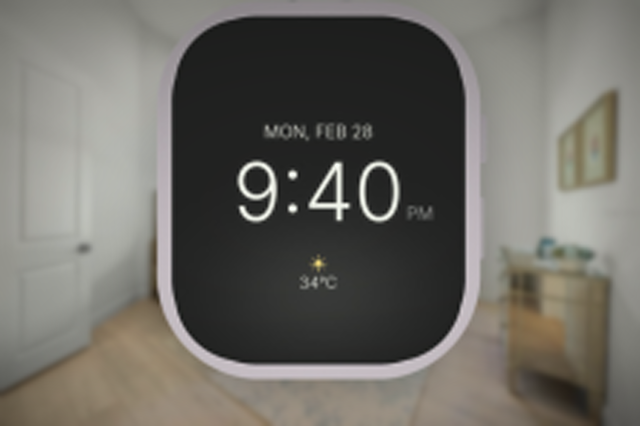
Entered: 9 h 40 min
